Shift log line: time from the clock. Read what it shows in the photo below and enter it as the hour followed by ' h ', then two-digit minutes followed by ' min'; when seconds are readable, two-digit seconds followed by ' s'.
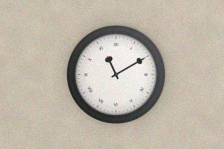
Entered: 11 h 10 min
